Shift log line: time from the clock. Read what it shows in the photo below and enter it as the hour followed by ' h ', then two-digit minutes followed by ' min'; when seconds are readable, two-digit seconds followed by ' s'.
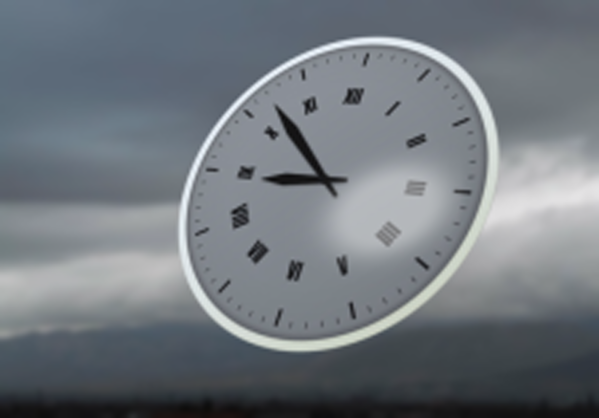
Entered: 8 h 52 min
